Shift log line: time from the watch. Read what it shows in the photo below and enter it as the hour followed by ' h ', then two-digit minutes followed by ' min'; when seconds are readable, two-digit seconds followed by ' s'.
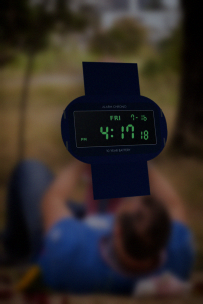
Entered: 4 h 17 min 18 s
